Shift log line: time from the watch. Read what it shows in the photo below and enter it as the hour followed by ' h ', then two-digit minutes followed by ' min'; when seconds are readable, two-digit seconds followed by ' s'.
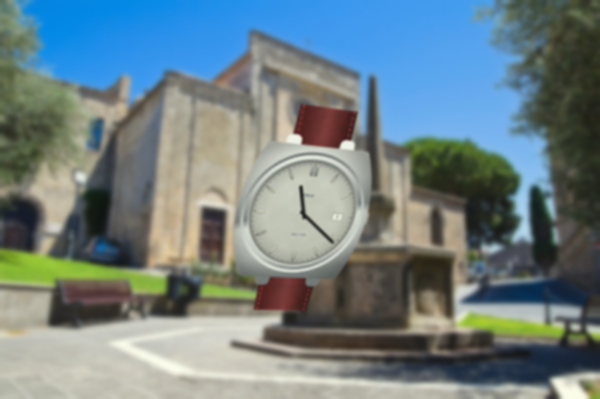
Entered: 11 h 21 min
